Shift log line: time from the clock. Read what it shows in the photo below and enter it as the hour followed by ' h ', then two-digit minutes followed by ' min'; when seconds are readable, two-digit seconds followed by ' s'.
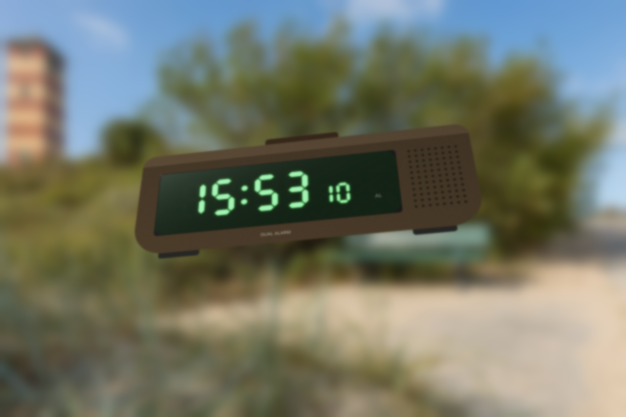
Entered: 15 h 53 min 10 s
